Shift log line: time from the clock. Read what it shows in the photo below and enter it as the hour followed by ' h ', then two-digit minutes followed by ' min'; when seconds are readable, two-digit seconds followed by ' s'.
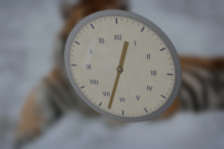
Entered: 12 h 33 min
